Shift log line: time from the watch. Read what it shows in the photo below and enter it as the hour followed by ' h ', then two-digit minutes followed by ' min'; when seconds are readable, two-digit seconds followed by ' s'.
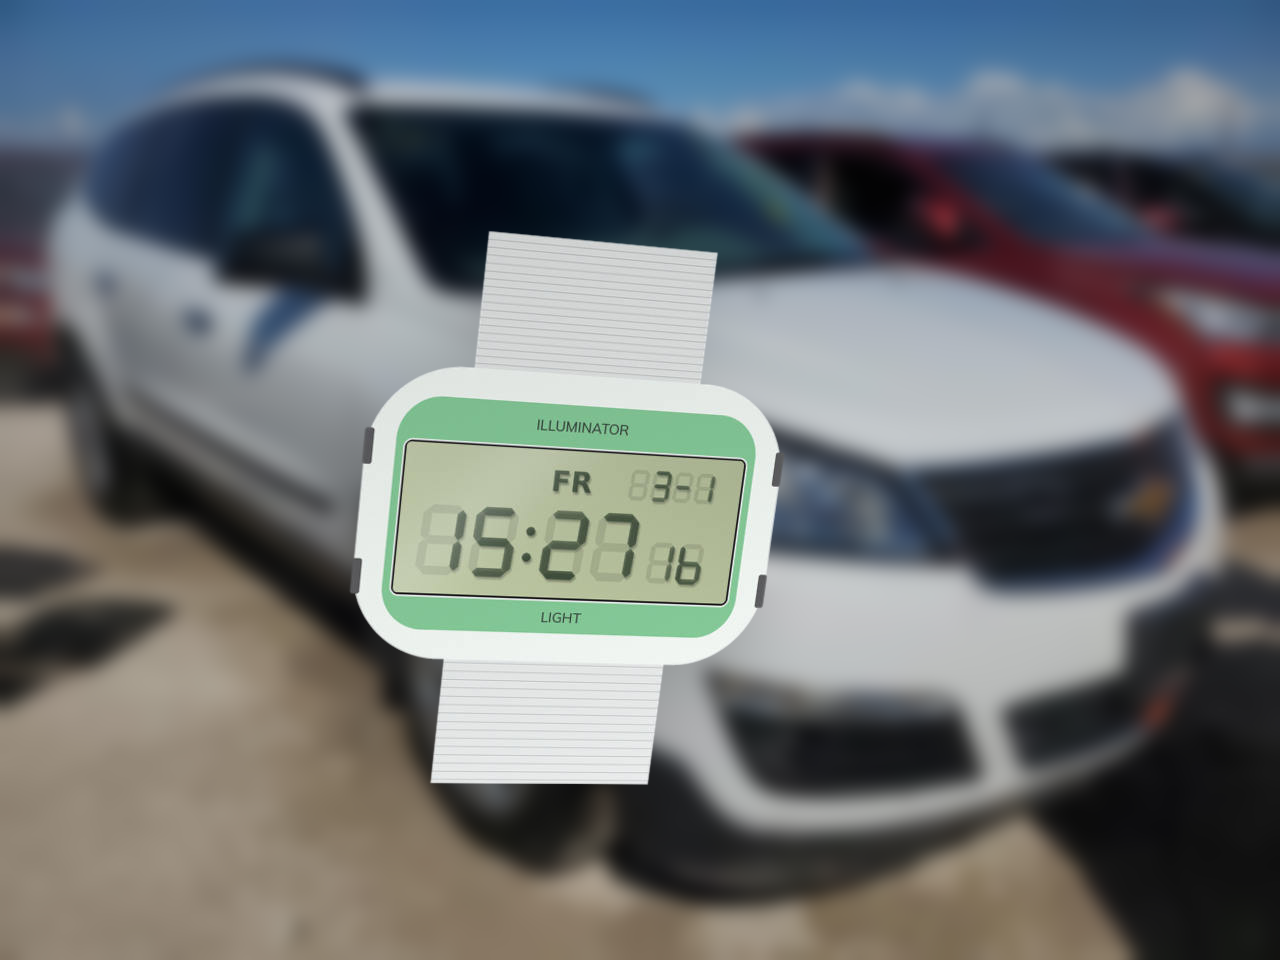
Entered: 15 h 27 min 16 s
